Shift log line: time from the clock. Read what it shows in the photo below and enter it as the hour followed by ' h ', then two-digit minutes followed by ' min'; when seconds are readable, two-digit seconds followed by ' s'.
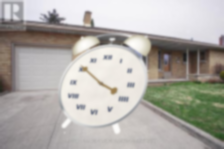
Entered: 3 h 51 min
